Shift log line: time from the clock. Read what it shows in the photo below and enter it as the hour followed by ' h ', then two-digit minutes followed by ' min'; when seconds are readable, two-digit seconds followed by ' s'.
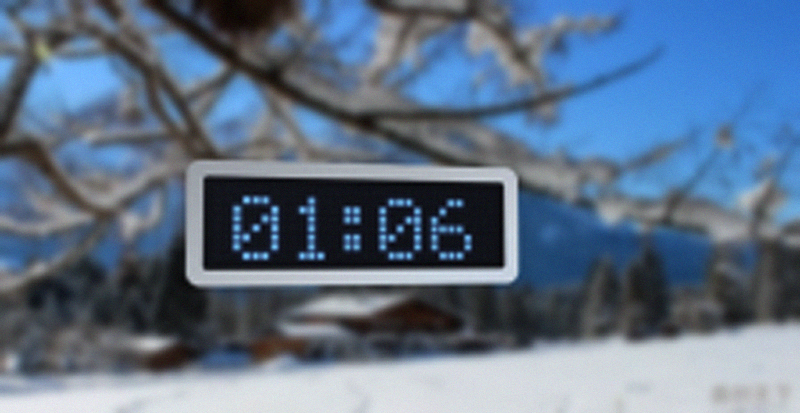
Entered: 1 h 06 min
